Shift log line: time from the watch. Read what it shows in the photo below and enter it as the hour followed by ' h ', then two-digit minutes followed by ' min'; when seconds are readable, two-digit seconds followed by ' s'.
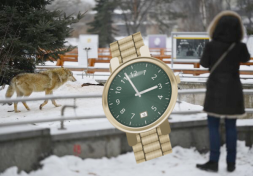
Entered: 2 h 57 min
